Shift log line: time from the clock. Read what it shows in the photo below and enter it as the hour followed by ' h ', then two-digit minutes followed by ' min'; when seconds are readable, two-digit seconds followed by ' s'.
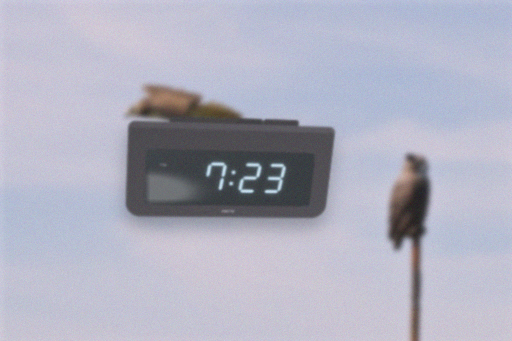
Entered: 7 h 23 min
